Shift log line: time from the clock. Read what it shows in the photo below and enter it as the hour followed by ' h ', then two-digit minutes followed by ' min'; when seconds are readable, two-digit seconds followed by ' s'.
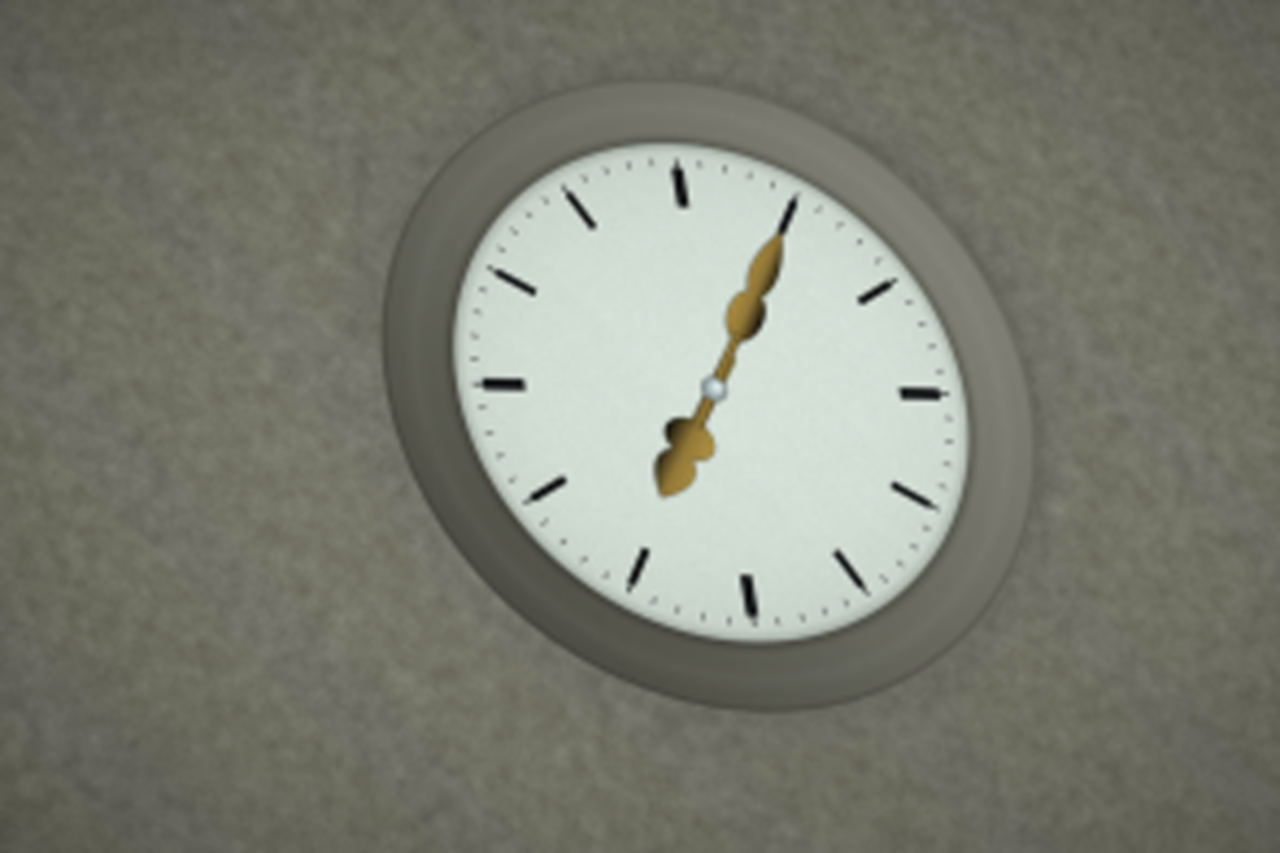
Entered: 7 h 05 min
